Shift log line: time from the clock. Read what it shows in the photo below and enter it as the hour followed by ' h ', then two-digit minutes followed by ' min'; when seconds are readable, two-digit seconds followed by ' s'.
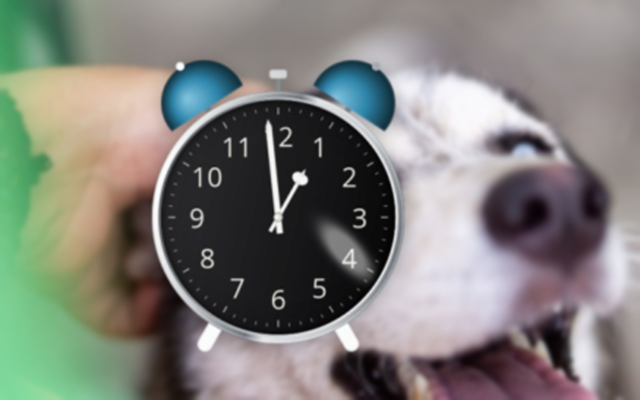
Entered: 12 h 59 min
